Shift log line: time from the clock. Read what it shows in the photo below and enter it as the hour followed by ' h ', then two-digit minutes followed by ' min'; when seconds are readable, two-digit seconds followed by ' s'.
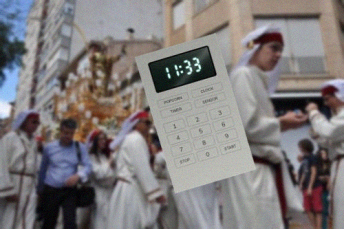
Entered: 11 h 33 min
